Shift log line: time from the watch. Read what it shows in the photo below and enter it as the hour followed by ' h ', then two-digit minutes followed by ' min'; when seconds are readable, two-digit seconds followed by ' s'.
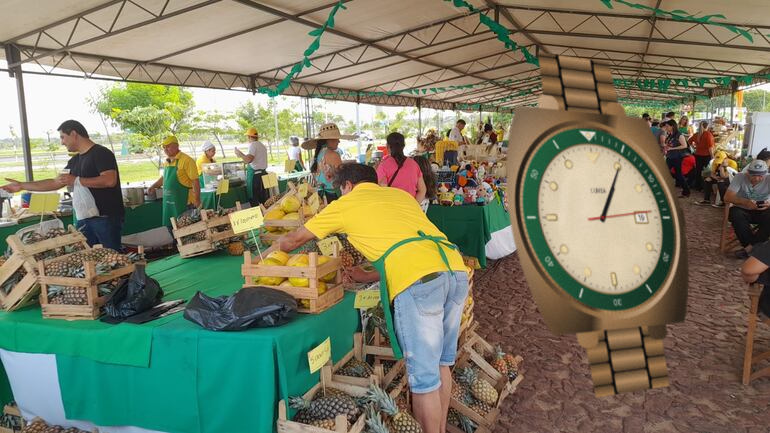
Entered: 1 h 05 min 14 s
